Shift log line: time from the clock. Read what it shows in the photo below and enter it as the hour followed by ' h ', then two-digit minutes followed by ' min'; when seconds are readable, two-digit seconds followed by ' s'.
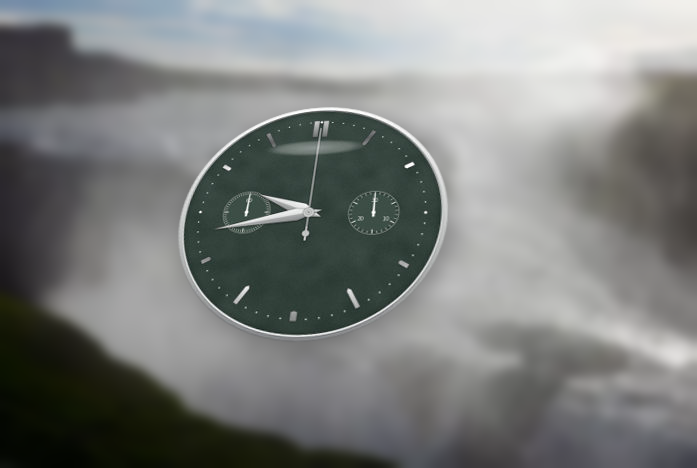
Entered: 9 h 43 min
